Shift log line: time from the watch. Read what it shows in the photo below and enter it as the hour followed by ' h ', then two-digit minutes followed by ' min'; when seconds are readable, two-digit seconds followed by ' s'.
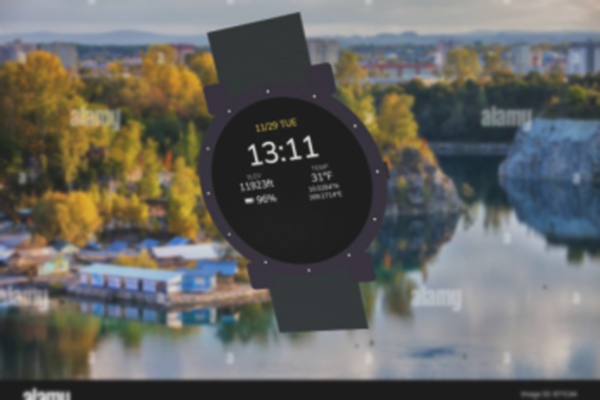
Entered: 13 h 11 min
